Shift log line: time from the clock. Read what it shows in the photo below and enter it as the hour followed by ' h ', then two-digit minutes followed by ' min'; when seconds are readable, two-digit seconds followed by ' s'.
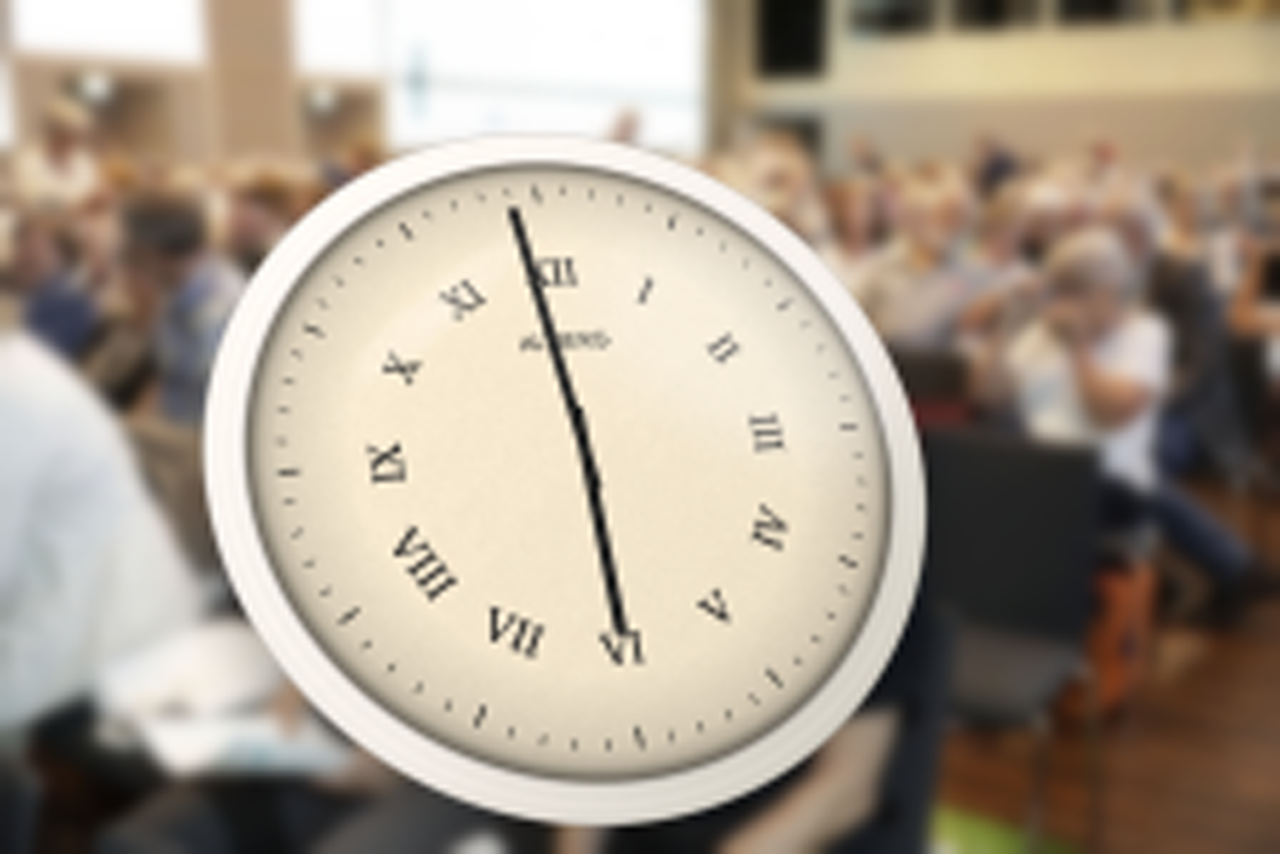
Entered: 5 h 59 min
